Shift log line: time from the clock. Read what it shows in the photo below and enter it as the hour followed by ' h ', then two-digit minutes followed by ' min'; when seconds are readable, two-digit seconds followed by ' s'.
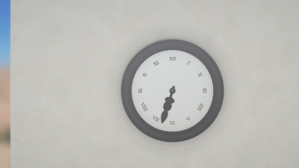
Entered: 6 h 33 min
